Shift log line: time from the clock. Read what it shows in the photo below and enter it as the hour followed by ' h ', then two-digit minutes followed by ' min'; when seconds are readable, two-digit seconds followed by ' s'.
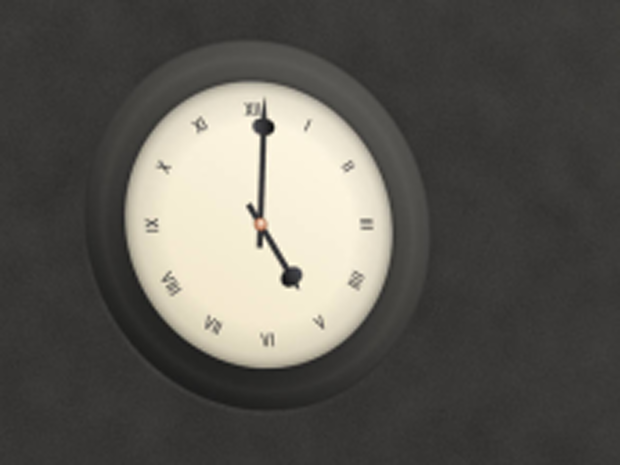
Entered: 5 h 01 min
